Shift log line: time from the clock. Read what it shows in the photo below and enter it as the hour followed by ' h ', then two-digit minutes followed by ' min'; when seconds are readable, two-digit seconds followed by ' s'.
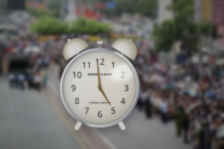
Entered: 4 h 59 min
